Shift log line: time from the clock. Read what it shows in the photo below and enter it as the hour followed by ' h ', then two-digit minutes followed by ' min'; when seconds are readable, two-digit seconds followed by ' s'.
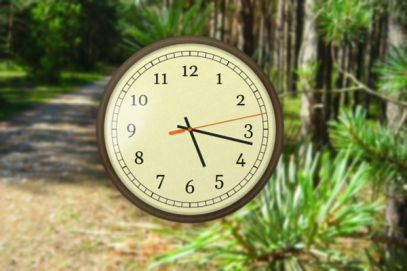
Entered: 5 h 17 min 13 s
